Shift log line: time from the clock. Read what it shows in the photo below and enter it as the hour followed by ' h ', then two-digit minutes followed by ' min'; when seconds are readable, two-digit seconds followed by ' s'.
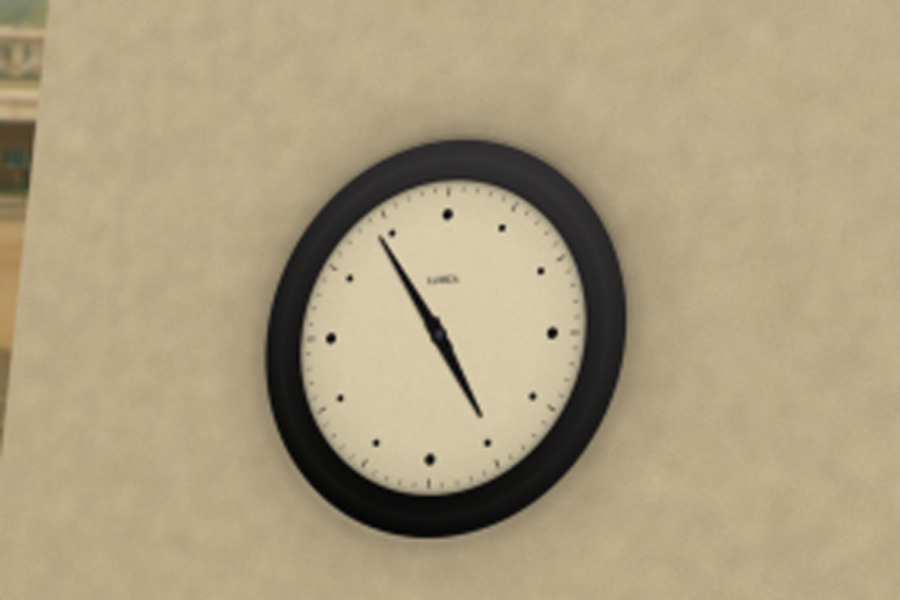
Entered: 4 h 54 min
